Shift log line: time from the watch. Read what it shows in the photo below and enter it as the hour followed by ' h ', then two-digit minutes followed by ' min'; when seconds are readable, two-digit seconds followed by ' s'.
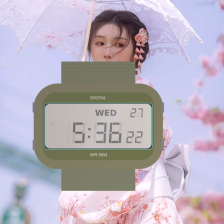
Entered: 5 h 36 min 22 s
